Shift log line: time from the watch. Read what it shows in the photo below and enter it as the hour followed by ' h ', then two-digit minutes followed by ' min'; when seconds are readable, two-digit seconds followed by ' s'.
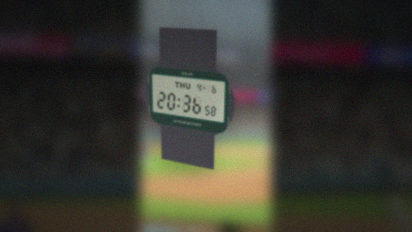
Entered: 20 h 36 min
